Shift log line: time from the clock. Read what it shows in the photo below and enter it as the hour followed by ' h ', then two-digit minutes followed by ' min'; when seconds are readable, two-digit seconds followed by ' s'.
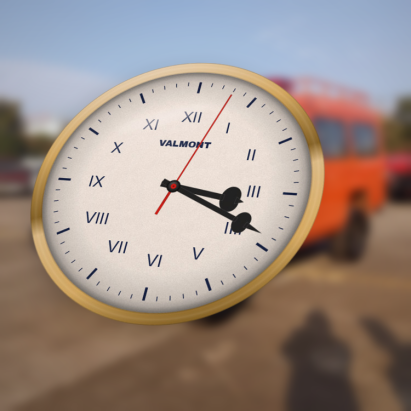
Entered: 3 h 19 min 03 s
